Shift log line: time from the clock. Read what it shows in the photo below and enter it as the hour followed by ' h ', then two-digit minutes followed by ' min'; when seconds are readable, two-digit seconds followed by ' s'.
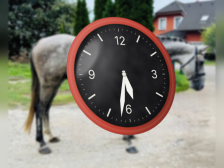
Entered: 5 h 32 min
